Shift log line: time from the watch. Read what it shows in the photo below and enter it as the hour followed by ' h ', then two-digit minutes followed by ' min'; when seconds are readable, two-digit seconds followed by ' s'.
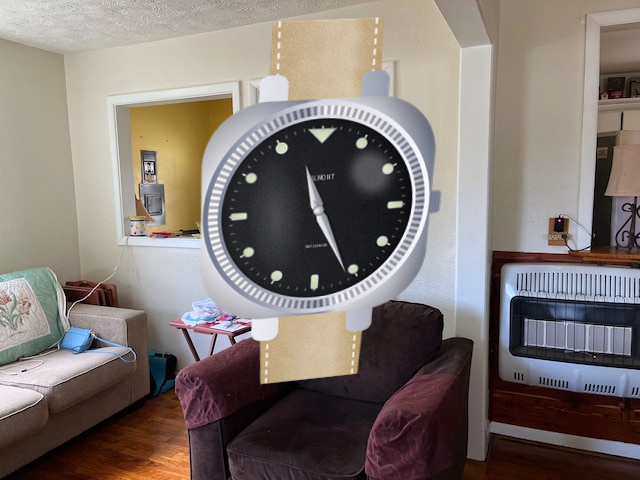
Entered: 11 h 26 min
